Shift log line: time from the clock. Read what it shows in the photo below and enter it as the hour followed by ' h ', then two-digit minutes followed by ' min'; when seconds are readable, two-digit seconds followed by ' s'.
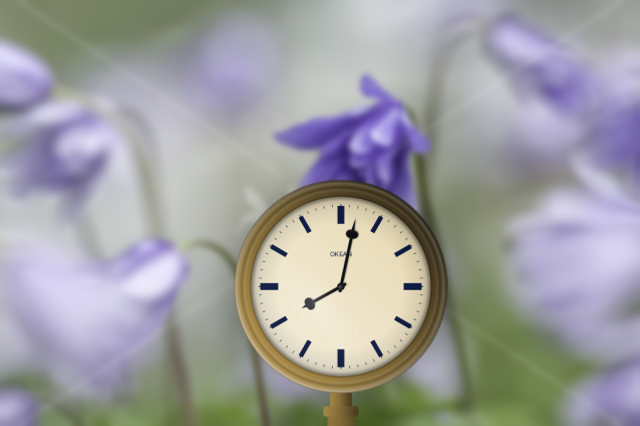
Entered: 8 h 02 min
